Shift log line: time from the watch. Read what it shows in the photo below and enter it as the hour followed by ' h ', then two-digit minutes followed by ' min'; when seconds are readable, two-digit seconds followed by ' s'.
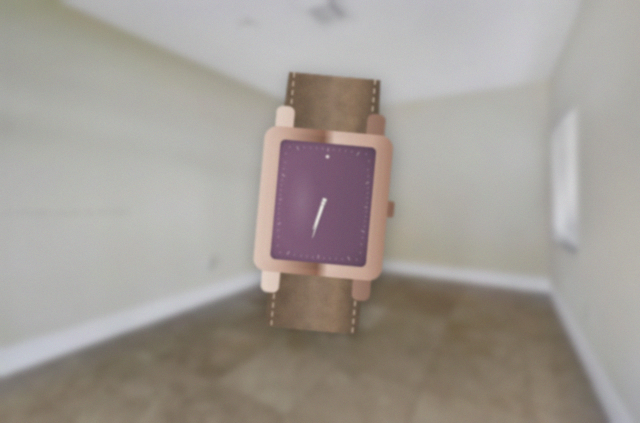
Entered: 6 h 32 min
